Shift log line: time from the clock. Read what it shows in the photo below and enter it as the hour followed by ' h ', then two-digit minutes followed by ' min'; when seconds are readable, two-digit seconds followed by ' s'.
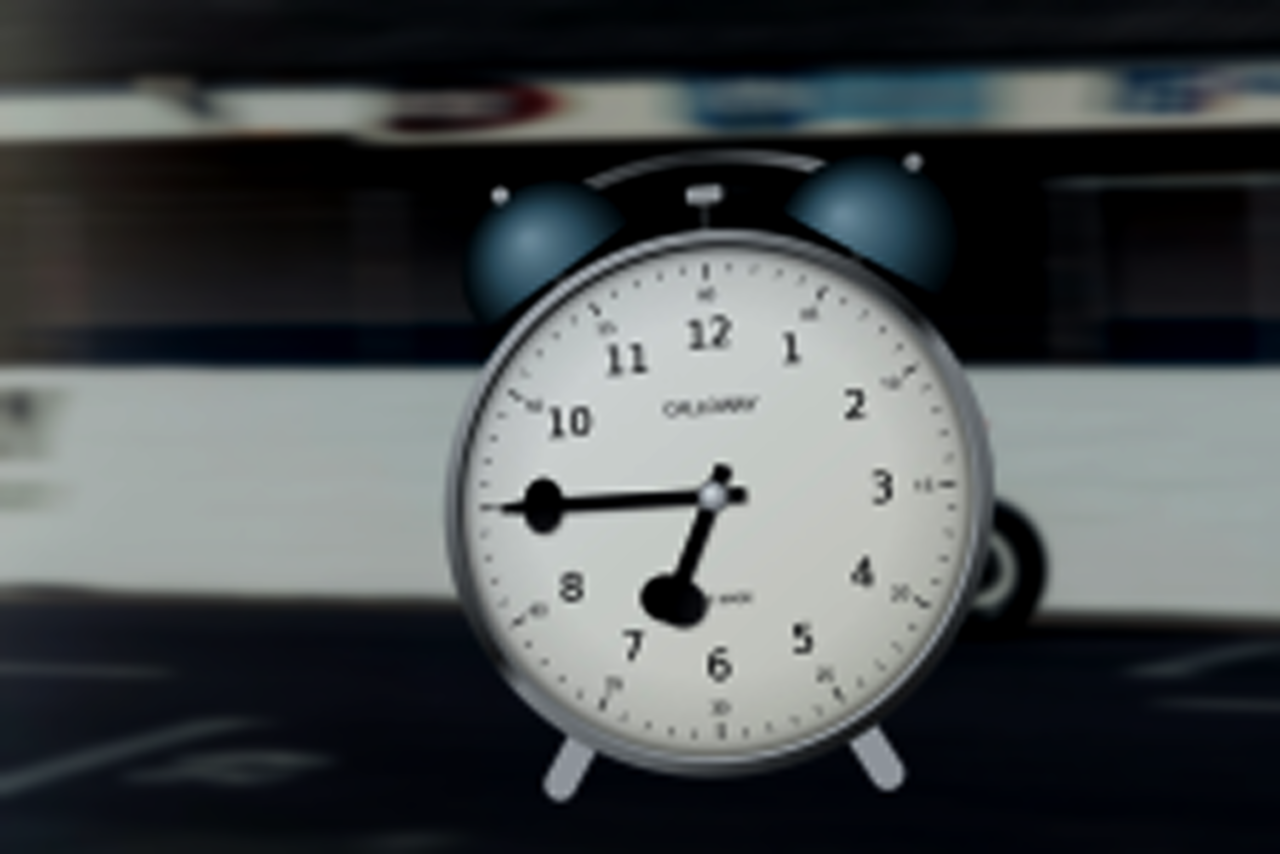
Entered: 6 h 45 min
